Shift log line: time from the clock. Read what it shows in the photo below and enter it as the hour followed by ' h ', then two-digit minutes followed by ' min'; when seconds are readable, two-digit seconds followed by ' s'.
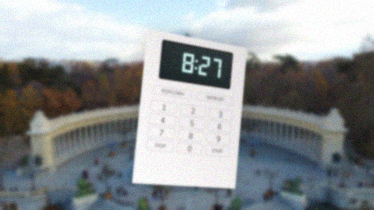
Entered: 8 h 27 min
